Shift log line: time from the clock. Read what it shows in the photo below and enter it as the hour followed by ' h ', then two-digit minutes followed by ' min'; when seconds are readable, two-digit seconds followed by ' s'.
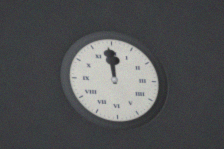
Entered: 11 h 59 min
